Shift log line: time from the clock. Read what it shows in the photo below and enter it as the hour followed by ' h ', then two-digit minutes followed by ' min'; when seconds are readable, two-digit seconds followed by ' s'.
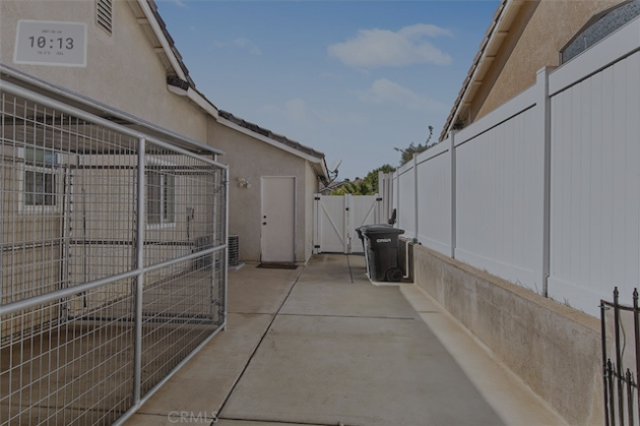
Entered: 10 h 13 min
